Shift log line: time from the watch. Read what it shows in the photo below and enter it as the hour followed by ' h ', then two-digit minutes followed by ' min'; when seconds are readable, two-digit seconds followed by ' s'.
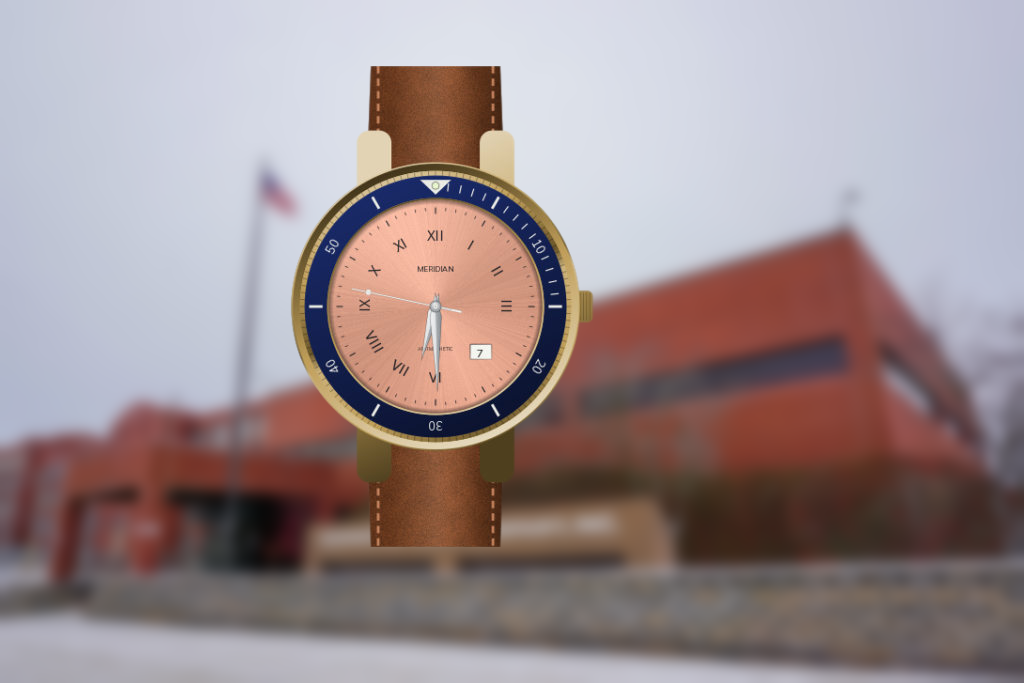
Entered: 6 h 29 min 47 s
